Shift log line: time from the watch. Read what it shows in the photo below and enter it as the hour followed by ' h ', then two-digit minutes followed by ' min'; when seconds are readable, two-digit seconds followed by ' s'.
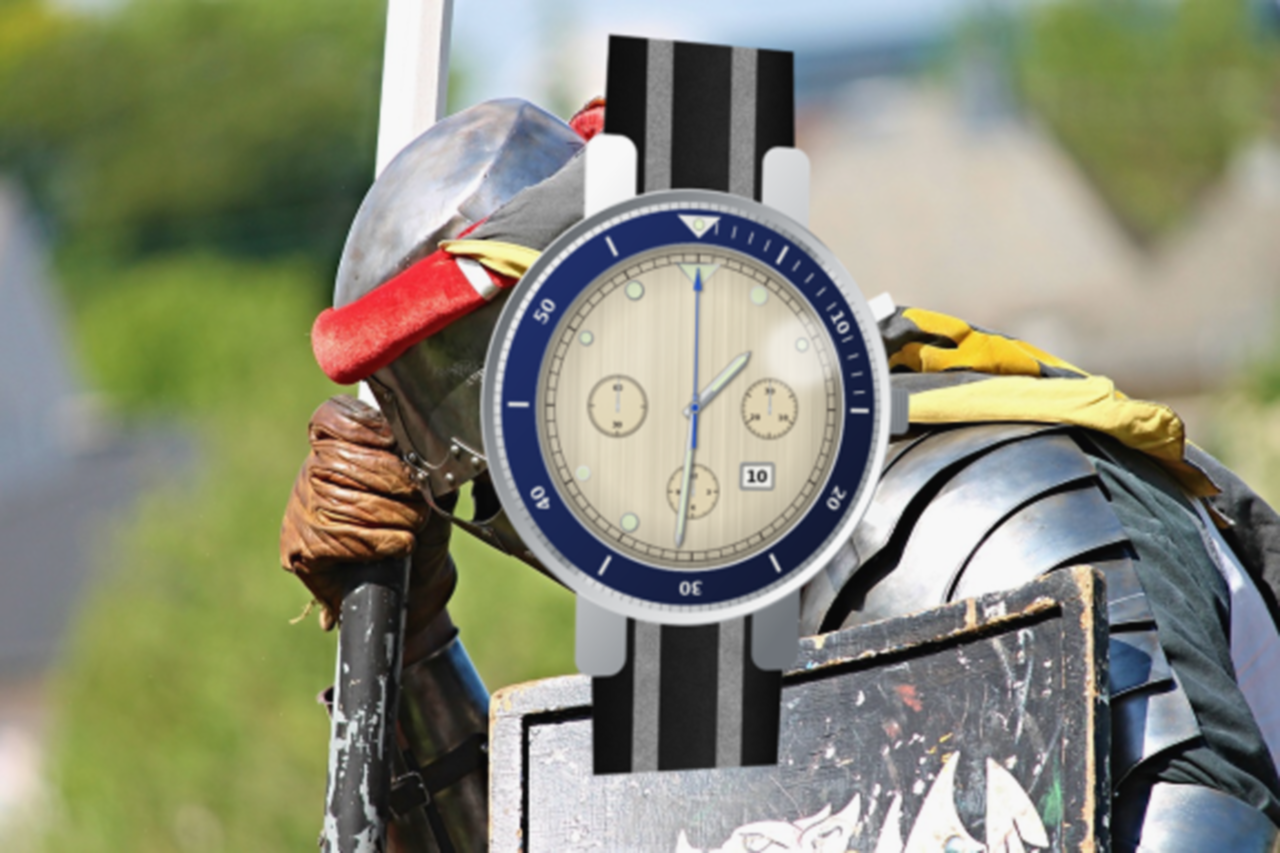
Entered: 1 h 31 min
